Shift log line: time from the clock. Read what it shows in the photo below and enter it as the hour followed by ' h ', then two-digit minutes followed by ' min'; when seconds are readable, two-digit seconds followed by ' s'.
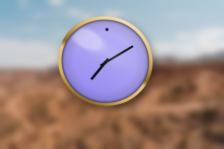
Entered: 7 h 09 min
